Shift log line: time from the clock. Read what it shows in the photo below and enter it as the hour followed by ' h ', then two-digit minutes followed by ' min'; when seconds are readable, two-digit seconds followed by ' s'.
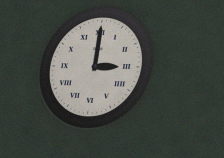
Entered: 3 h 00 min
